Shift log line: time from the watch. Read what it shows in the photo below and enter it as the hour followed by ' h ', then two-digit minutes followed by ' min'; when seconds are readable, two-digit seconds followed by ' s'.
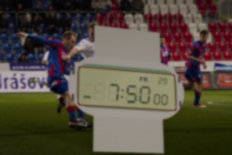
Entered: 7 h 50 min 00 s
